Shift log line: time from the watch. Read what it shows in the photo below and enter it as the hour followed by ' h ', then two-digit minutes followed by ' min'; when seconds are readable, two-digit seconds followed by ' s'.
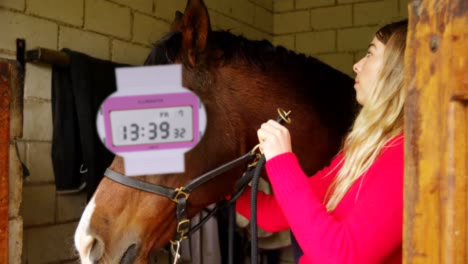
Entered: 13 h 39 min
